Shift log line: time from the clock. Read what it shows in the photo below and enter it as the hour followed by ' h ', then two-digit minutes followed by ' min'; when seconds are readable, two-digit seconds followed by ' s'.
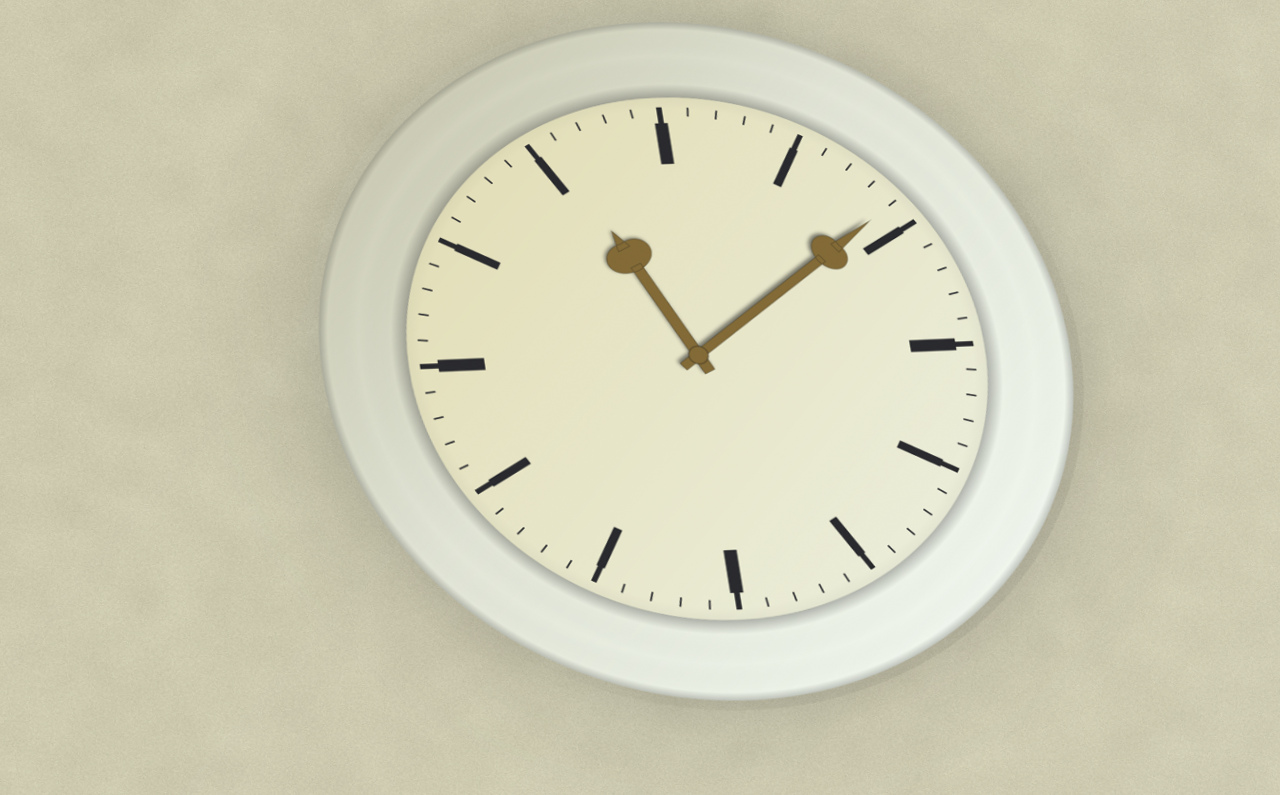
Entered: 11 h 09 min
